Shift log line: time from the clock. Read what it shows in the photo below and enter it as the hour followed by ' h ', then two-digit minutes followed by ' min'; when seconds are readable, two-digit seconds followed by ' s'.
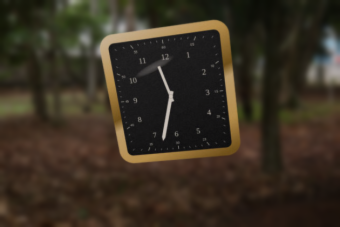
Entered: 11 h 33 min
